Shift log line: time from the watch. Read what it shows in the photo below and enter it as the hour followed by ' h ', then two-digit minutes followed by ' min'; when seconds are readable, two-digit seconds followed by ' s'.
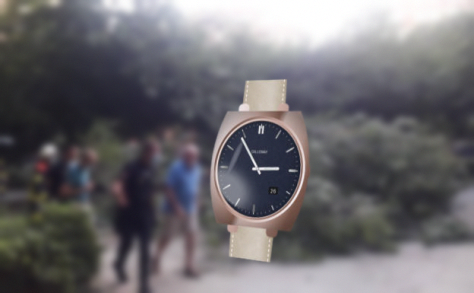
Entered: 2 h 54 min
